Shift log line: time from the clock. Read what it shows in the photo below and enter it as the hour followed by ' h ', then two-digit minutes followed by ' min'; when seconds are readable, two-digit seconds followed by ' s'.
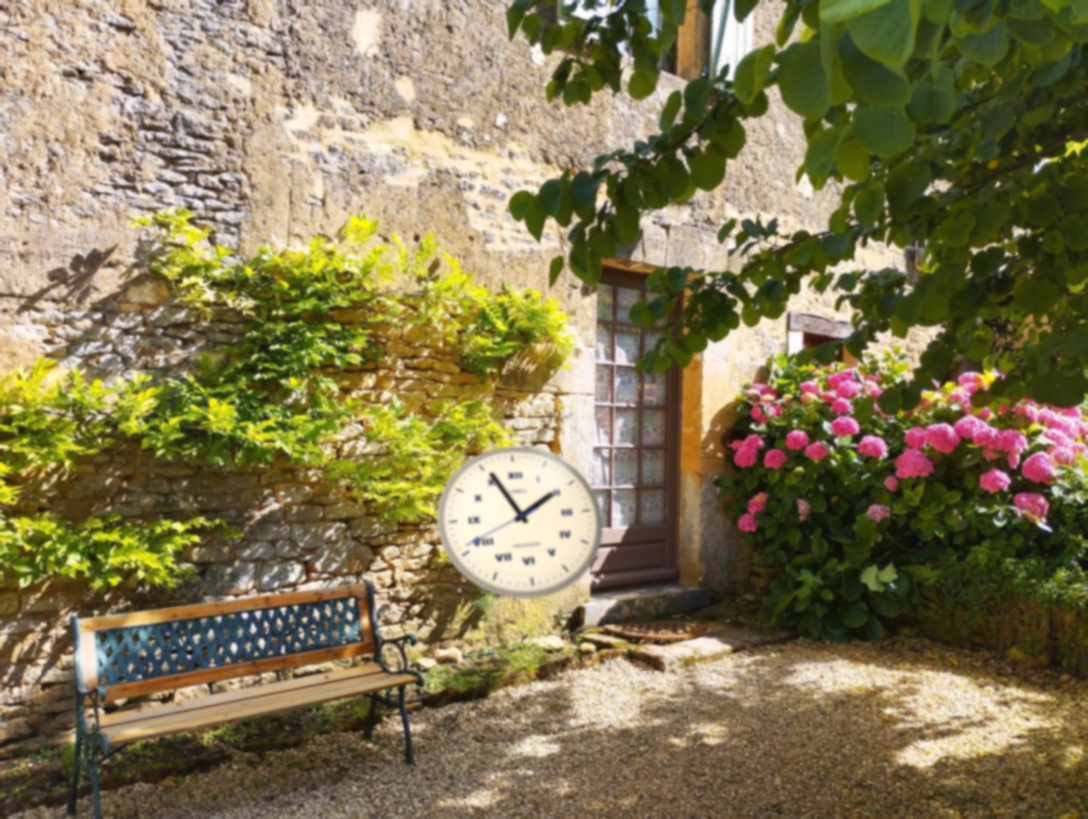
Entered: 1 h 55 min 41 s
